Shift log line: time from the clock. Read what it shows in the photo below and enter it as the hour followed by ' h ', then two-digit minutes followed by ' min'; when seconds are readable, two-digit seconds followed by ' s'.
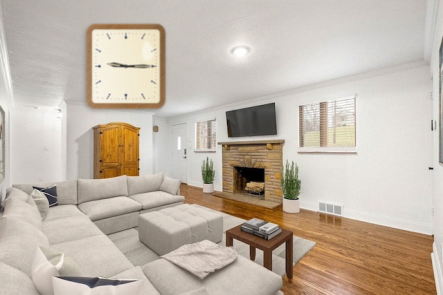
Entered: 9 h 15 min
